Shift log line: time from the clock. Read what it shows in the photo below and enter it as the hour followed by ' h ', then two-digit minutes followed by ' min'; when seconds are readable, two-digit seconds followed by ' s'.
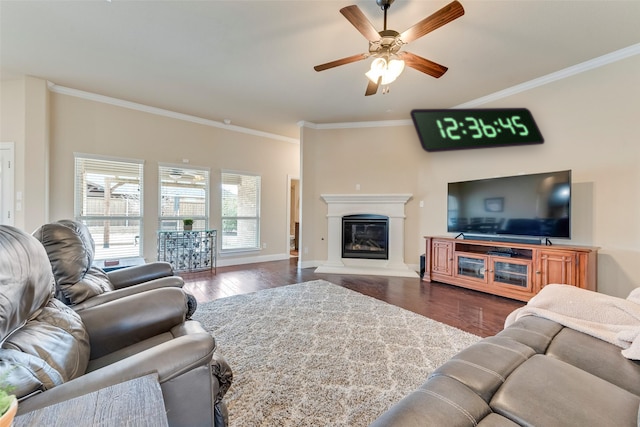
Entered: 12 h 36 min 45 s
